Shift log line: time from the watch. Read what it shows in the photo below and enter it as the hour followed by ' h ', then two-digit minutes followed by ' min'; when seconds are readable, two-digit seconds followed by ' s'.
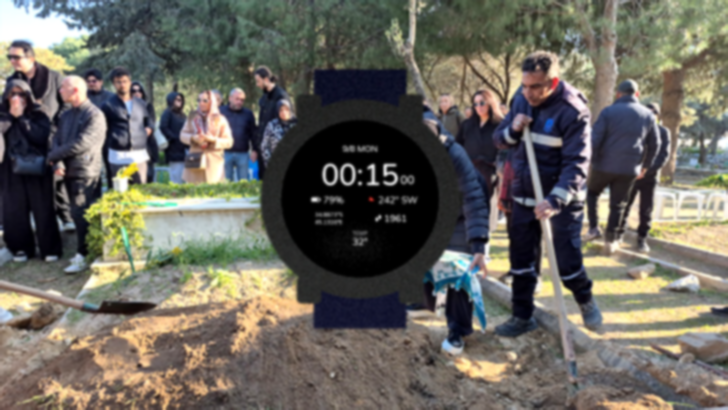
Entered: 0 h 15 min
